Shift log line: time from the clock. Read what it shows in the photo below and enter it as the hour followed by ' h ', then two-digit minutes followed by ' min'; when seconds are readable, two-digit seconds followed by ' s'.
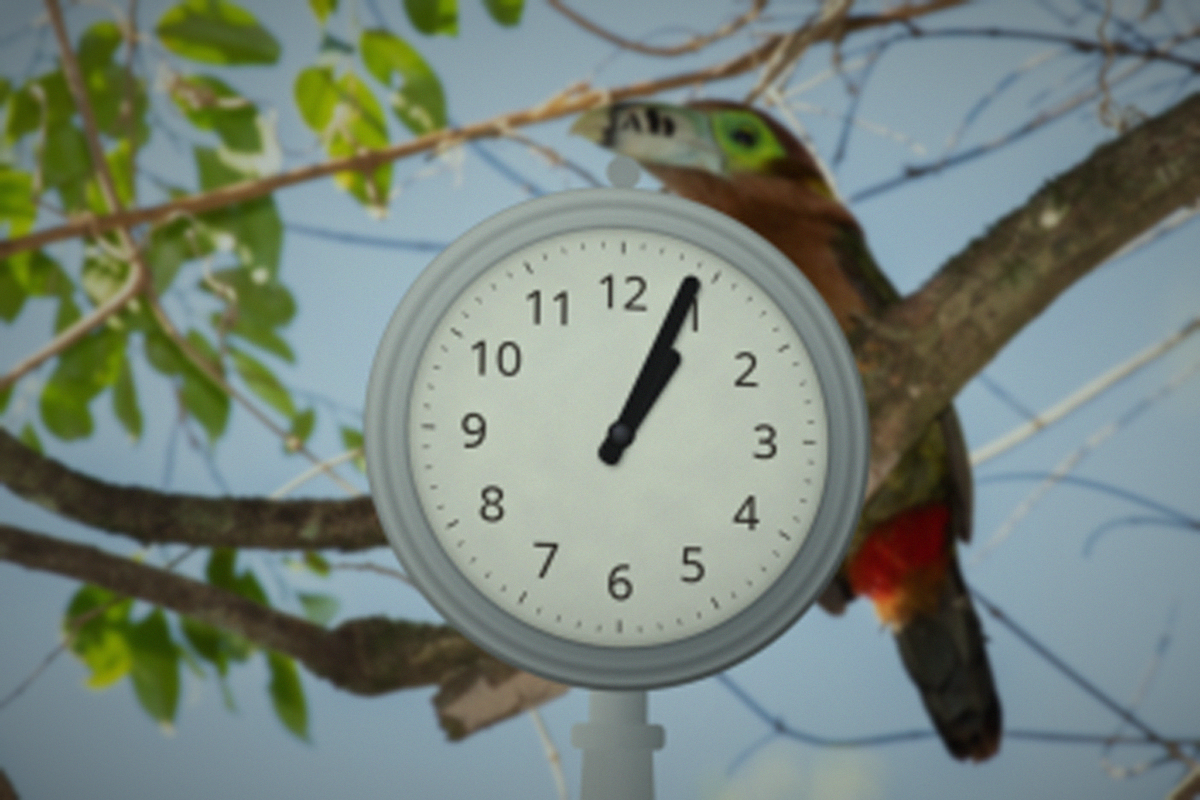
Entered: 1 h 04 min
